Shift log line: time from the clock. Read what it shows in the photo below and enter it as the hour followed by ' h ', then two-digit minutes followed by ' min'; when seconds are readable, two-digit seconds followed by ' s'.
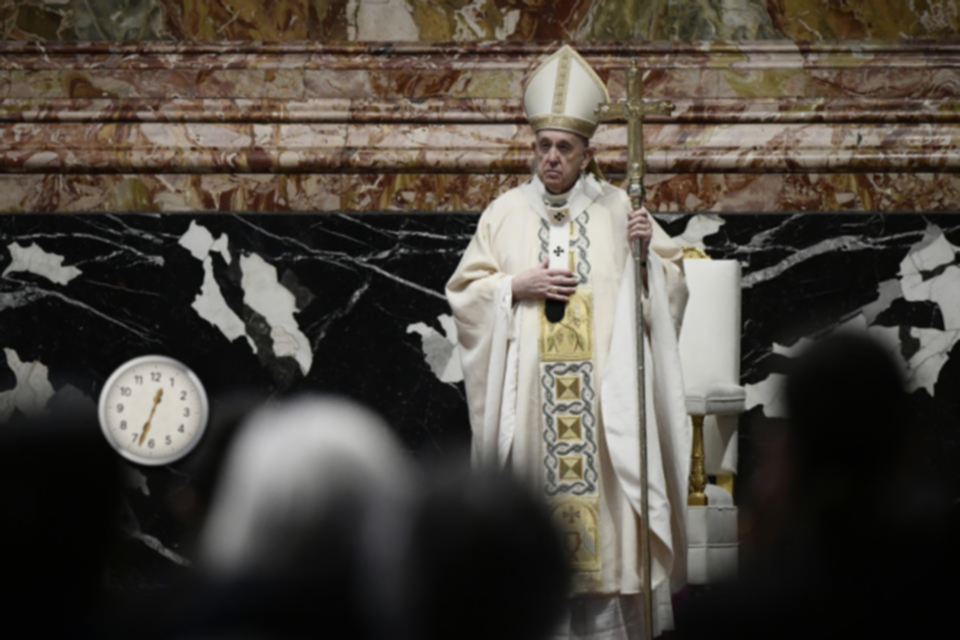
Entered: 12 h 33 min
